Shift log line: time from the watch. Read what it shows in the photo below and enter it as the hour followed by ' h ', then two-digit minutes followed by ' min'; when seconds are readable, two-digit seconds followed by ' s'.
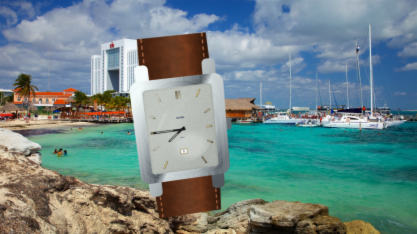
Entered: 7 h 45 min
